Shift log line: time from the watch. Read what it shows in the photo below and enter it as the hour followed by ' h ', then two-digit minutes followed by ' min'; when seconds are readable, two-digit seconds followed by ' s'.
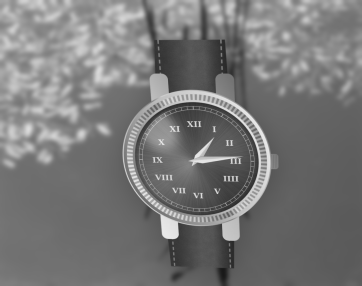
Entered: 1 h 14 min
